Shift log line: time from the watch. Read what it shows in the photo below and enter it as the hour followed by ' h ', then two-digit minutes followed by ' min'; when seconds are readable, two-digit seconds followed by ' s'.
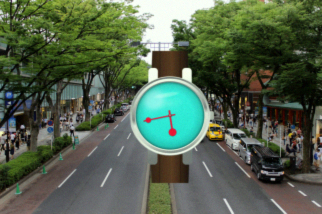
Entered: 5 h 43 min
